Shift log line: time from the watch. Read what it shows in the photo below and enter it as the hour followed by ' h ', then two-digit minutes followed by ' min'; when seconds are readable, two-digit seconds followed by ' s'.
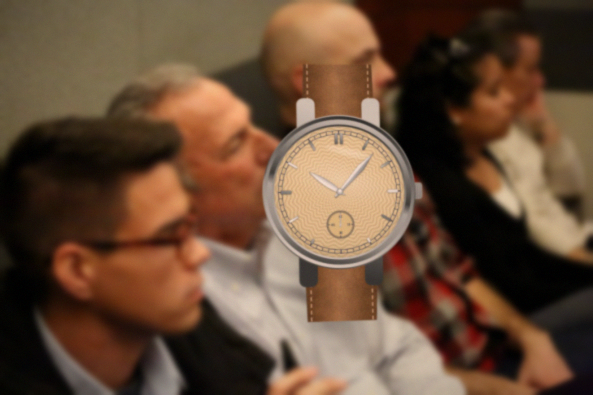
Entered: 10 h 07 min
